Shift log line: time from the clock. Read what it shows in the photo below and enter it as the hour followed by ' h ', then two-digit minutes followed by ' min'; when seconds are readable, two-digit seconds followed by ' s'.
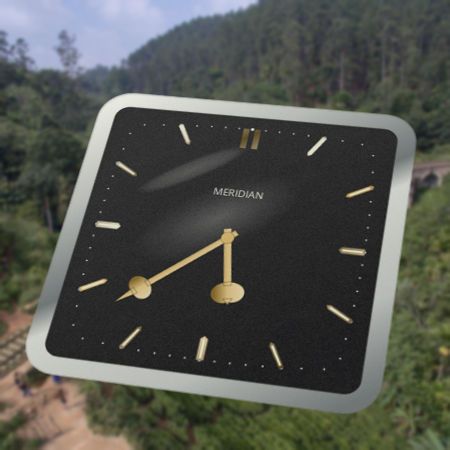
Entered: 5 h 38 min
